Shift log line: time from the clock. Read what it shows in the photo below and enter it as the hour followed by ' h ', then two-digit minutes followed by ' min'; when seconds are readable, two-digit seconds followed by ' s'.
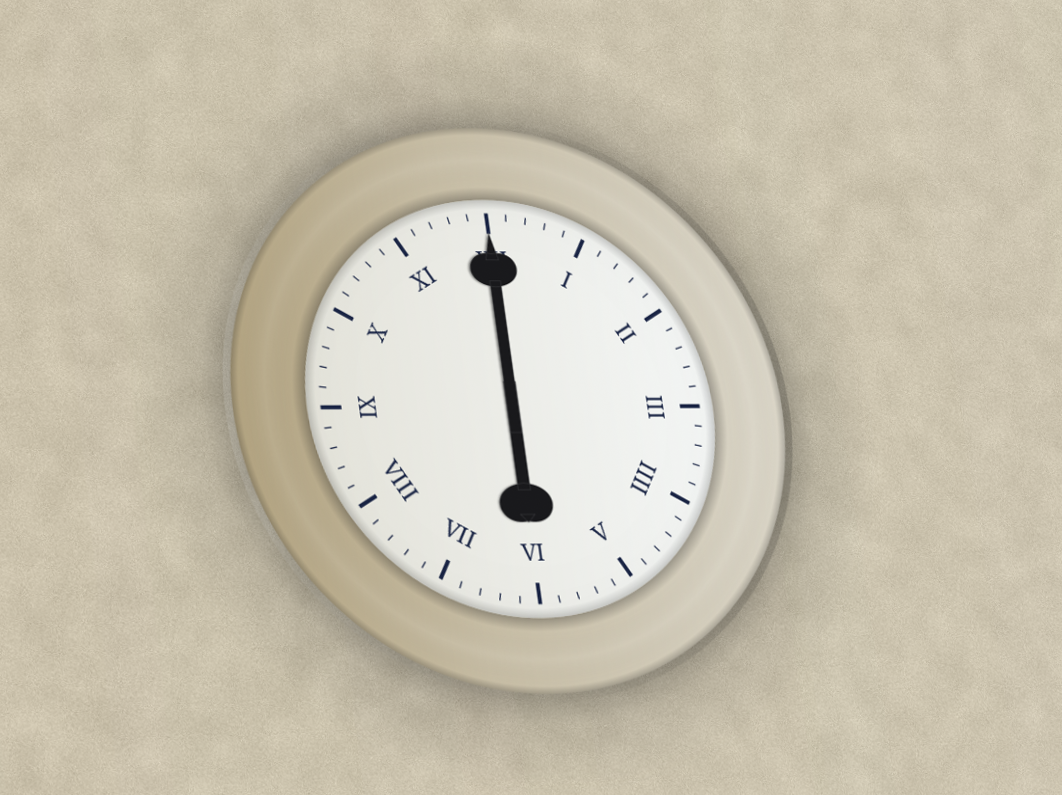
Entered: 6 h 00 min
